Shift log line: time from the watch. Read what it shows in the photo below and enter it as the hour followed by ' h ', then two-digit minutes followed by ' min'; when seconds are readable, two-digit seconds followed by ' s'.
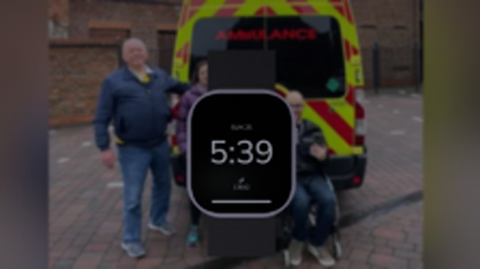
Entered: 5 h 39 min
